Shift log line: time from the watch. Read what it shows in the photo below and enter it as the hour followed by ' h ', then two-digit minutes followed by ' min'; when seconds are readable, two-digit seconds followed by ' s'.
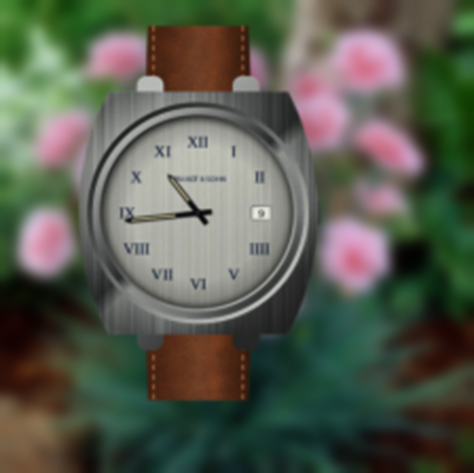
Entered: 10 h 44 min
